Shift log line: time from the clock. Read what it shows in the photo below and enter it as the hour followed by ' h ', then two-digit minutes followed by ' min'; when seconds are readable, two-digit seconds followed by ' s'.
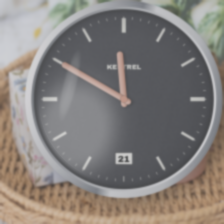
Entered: 11 h 50 min
